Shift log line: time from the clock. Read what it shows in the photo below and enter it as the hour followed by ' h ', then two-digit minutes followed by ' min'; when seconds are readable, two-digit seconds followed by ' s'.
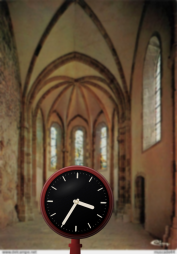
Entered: 3 h 35 min
